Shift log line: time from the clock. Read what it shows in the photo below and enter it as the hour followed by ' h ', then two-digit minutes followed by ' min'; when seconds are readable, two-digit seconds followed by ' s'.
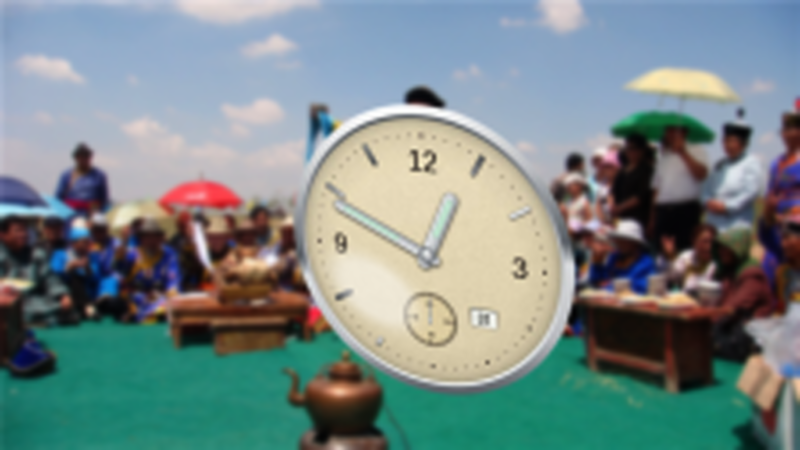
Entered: 12 h 49 min
